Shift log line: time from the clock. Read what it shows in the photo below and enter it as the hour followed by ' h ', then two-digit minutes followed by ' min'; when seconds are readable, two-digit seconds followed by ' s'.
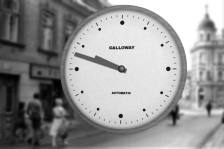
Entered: 9 h 48 min
